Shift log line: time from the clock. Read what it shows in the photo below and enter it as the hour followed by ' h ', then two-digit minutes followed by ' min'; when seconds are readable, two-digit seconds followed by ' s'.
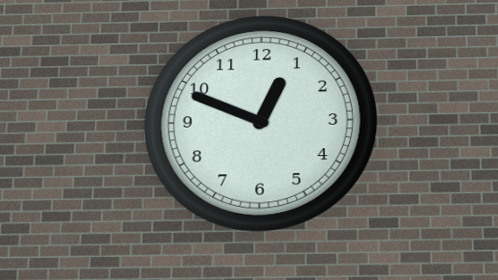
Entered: 12 h 49 min
